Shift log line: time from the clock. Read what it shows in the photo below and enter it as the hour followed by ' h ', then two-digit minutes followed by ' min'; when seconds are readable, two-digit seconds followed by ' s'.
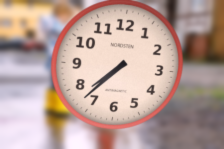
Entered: 7 h 37 min
